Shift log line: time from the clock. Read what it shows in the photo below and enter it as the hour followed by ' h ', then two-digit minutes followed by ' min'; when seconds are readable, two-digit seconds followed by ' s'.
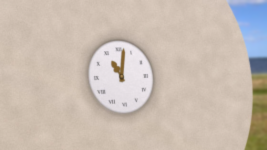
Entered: 11 h 02 min
